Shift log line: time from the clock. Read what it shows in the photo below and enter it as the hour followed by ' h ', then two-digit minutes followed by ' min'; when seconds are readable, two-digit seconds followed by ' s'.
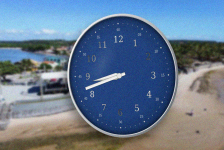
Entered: 8 h 42 min
